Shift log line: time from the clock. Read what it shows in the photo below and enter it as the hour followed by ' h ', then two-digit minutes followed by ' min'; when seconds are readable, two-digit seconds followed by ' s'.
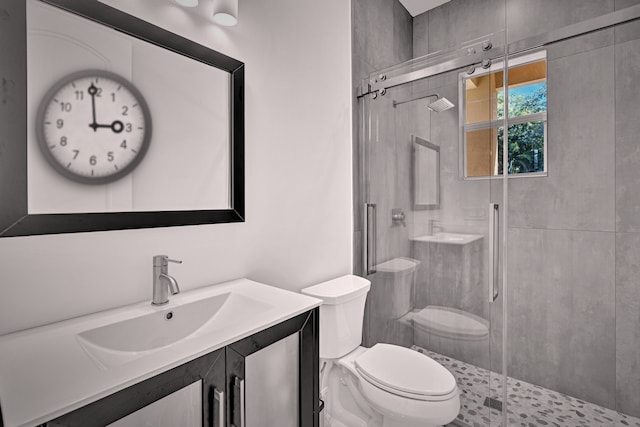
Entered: 2 h 59 min
